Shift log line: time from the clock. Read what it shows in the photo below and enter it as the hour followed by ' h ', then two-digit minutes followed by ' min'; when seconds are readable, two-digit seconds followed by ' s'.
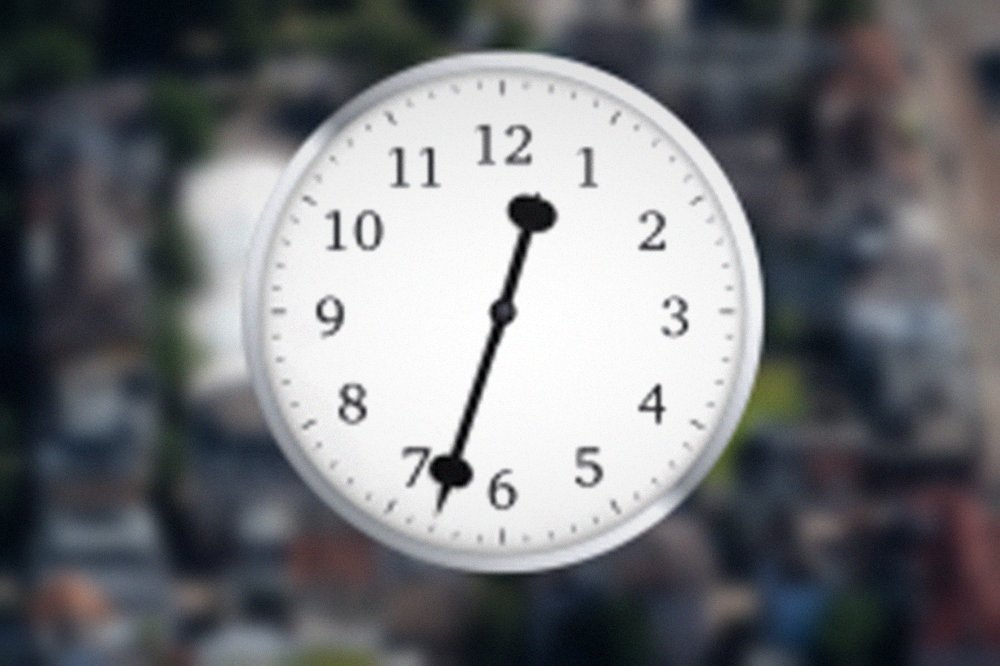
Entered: 12 h 33 min
